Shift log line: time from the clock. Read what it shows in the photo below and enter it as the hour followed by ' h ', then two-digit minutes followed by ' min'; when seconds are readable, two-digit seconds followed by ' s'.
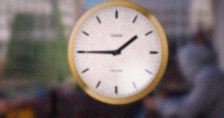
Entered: 1 h 45 min
